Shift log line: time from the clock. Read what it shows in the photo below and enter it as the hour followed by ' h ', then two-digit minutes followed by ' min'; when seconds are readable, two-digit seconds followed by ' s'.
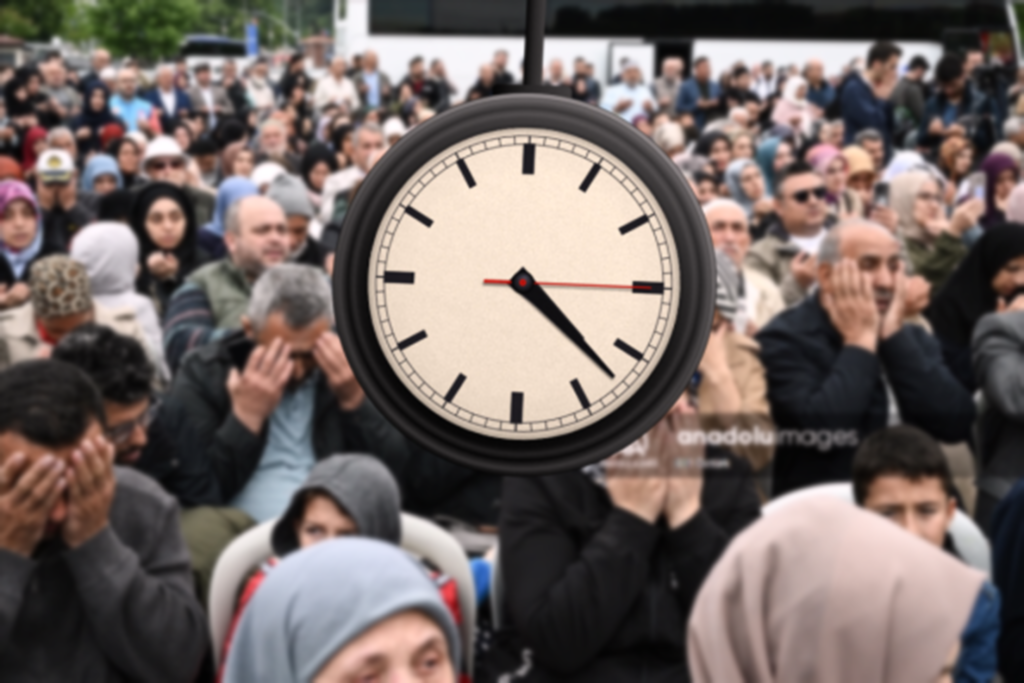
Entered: 4 h 22 min 15 s
